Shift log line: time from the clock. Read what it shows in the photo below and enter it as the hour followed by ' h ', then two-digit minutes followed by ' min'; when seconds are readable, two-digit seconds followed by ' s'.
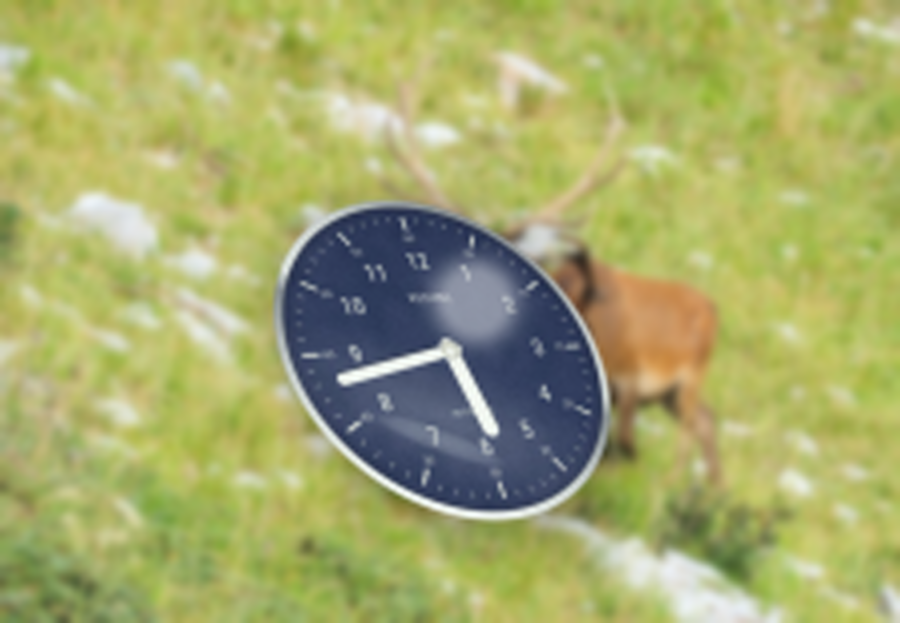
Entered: 5 h 43 min
